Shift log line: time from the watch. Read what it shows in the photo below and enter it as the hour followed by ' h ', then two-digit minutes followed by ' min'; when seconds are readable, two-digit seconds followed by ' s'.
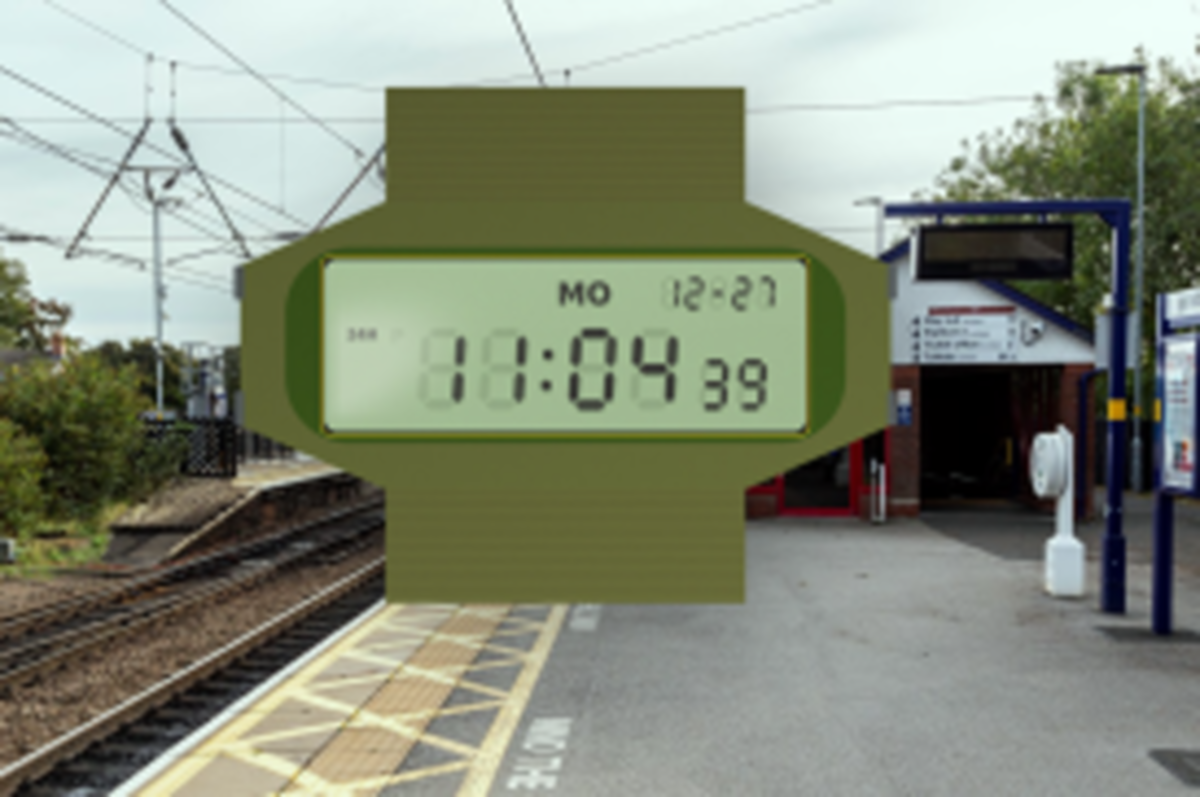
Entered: 11 h 04 min 39 s
